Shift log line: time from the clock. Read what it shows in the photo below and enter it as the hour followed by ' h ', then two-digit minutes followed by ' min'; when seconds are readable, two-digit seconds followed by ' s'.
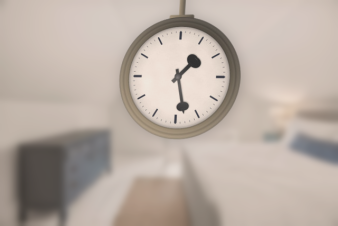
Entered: 1 h 28 min
